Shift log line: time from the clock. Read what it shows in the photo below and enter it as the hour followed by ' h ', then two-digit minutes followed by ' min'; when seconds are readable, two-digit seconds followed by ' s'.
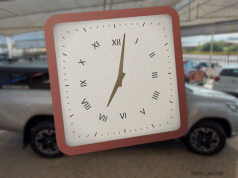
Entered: 7 h 02 min
